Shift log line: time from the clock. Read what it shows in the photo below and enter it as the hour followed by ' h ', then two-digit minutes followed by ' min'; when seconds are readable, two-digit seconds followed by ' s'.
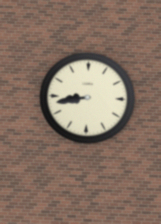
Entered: 8 h 43 min
